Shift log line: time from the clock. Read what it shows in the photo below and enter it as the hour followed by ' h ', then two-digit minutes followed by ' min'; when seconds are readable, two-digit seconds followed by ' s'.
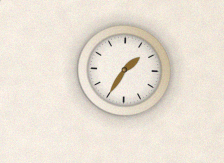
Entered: 1 h 35 min
